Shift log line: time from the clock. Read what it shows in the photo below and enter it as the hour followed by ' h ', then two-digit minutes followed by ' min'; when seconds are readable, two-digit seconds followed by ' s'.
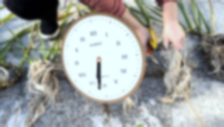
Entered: 6 h 32 min
